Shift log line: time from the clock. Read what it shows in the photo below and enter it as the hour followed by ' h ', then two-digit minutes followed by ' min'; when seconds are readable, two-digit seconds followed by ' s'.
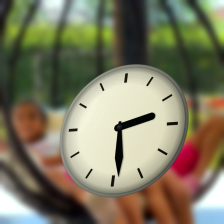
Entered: 2 h 29 min
